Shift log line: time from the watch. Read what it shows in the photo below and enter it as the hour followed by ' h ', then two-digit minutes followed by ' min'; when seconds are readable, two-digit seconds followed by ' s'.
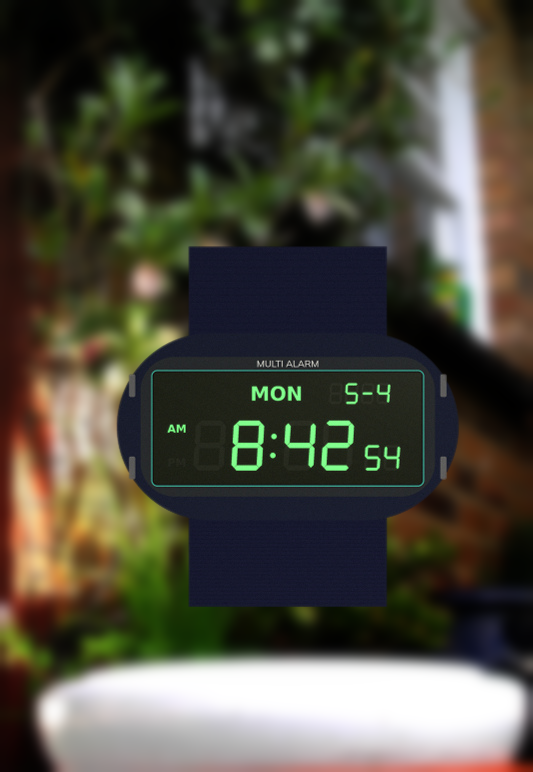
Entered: 8 h 42 min 54 s
